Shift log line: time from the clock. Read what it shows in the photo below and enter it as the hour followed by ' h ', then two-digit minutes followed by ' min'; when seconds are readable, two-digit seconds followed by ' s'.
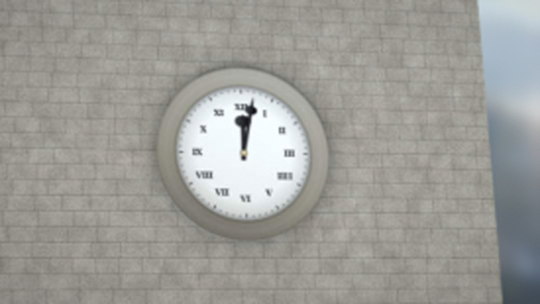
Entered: 12 h 02 min
